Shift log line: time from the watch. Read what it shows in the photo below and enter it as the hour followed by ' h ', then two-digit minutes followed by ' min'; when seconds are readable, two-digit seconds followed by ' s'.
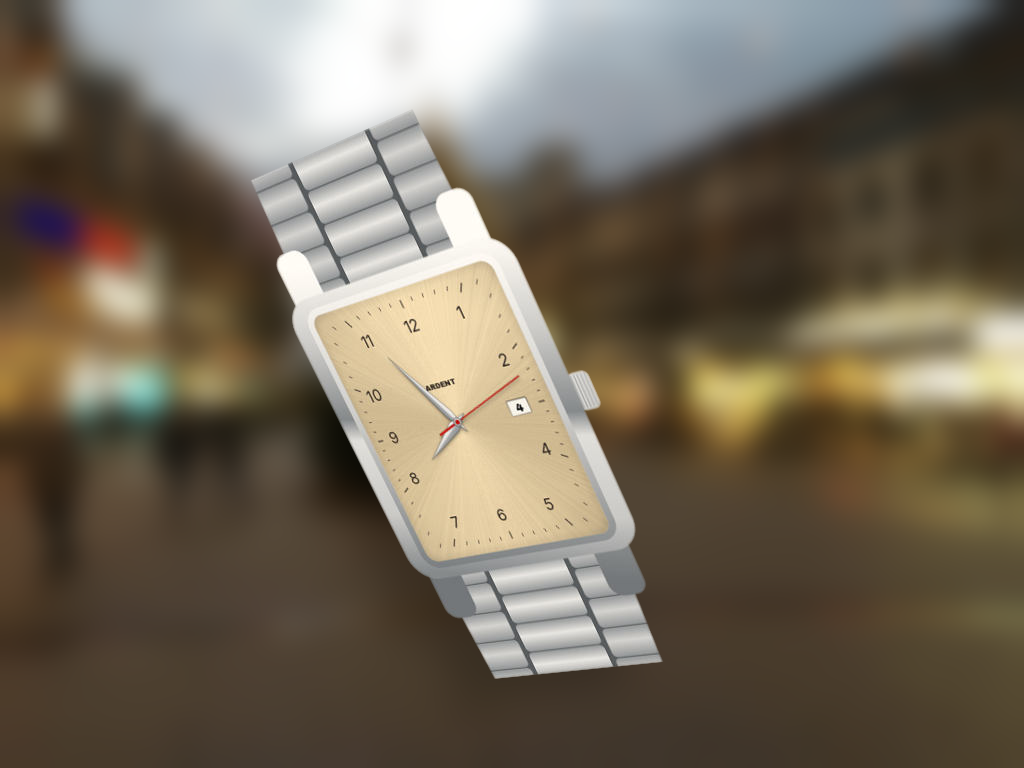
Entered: 7 h 55 min 12 s
